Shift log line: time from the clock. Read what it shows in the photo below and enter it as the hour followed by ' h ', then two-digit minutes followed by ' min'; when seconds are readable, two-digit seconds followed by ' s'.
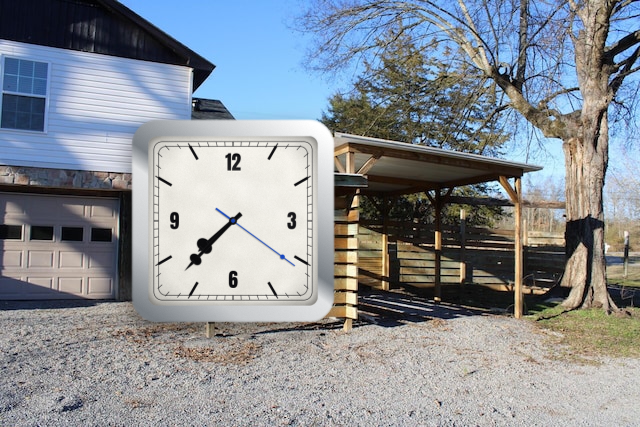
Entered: 7 h 37 min 21 s
